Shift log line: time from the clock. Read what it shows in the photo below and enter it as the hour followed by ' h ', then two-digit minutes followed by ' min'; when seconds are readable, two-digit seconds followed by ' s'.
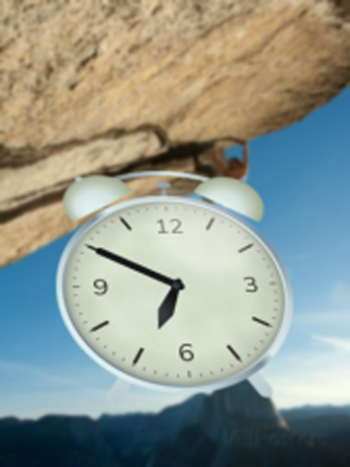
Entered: 6 h 50 min
